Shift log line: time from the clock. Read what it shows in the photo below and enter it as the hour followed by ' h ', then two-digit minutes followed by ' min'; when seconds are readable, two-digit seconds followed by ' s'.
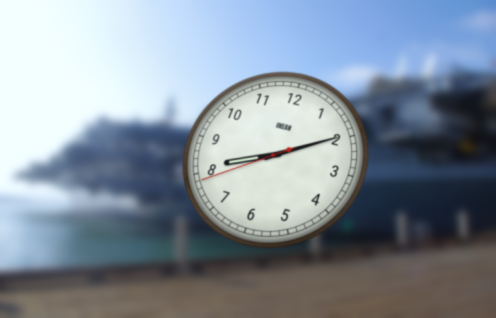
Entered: 8 h 09 min 39 s
